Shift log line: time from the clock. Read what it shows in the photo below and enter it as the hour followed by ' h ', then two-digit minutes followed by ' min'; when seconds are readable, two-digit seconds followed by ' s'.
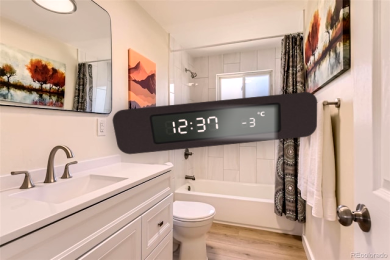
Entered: 12 h 37 min
